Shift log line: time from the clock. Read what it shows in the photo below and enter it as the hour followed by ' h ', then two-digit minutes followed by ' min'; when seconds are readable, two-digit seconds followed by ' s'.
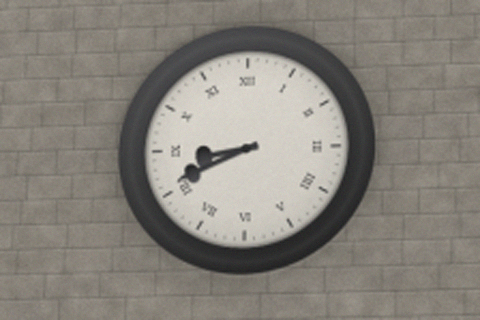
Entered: 8 h 41 min
